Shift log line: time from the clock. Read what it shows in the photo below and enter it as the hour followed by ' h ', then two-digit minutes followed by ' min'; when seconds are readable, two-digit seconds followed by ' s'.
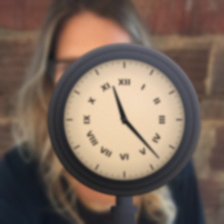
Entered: 11 h 23 min
